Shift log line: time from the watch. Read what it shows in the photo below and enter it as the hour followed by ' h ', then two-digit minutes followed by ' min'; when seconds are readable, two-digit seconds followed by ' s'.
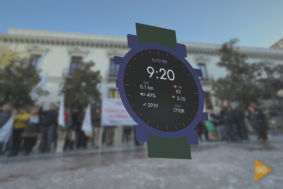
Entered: 9 h 20 min
